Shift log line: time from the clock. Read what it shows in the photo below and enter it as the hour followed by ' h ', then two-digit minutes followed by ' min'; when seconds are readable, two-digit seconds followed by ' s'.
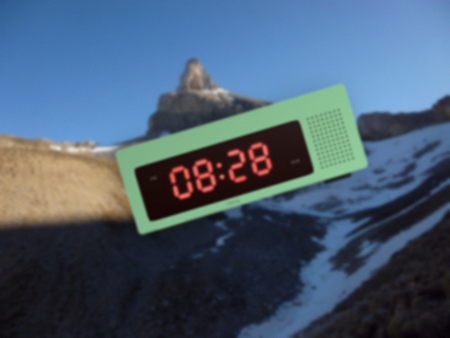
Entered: 8 h 28 min
